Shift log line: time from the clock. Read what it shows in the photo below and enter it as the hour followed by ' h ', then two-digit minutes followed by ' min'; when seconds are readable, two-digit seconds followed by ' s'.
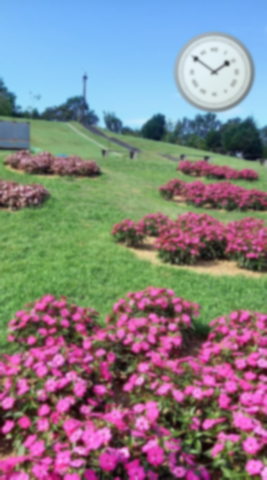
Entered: 1 h 51 min
